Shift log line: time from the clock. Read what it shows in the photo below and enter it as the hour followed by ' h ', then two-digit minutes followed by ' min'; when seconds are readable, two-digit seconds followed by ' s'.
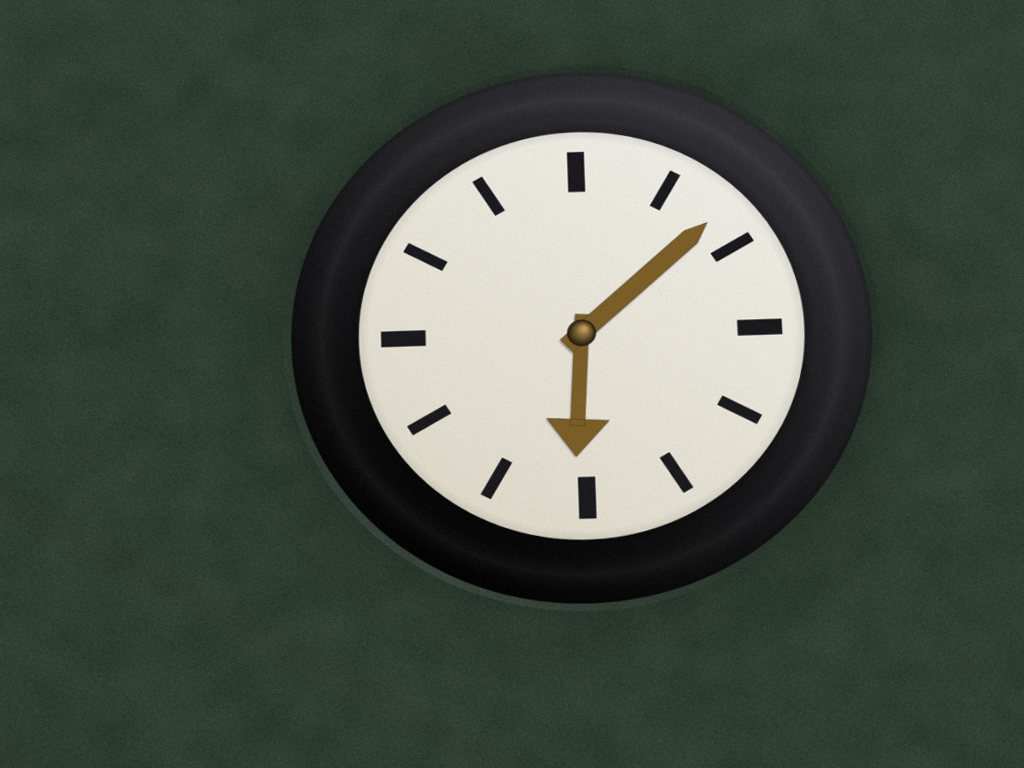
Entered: 6 h 08 min
